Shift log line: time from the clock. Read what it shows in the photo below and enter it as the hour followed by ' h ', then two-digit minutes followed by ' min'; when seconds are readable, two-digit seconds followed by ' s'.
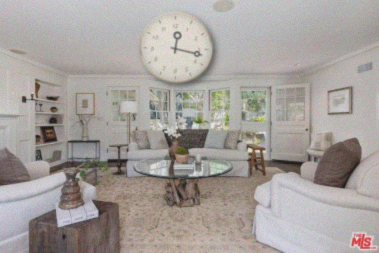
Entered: 12 h 17 min
